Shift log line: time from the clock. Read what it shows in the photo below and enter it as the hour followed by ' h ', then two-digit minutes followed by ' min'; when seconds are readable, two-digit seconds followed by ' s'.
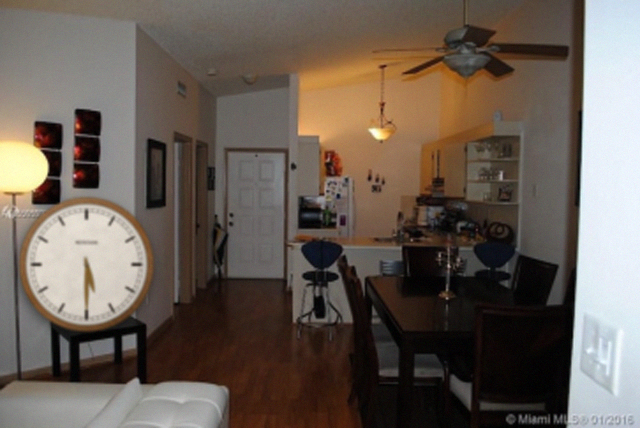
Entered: 5 h 30 min
